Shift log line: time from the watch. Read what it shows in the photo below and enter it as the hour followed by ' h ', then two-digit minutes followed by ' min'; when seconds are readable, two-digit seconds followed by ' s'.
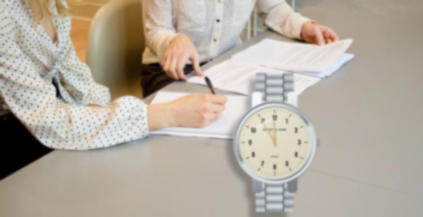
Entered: 11 h 55 min
